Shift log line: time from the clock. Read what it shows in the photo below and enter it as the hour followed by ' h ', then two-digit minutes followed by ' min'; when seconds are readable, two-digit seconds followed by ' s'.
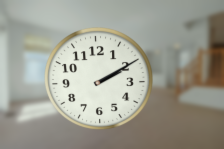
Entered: 2 h 10 min
